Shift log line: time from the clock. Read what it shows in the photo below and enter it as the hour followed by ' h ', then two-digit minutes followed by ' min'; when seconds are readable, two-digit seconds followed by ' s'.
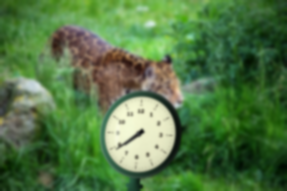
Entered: 7 h 39 min
